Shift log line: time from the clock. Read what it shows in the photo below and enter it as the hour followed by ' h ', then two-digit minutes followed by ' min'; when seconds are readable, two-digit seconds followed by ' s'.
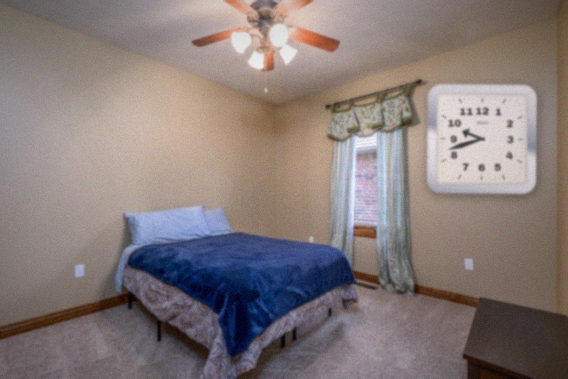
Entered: 9 h 42 min
